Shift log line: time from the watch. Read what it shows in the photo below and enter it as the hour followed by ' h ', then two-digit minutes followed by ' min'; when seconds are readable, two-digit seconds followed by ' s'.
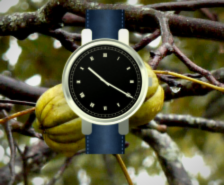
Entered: 10 h 20 min
